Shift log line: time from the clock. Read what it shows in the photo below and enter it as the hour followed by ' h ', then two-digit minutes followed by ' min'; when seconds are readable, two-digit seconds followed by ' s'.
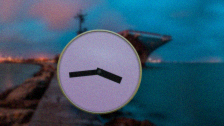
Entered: 3 h 44 min
